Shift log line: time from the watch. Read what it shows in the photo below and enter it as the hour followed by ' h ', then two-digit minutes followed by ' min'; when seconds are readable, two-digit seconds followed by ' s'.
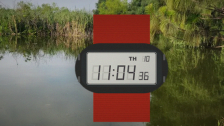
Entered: 11 h 04 min 36 s
